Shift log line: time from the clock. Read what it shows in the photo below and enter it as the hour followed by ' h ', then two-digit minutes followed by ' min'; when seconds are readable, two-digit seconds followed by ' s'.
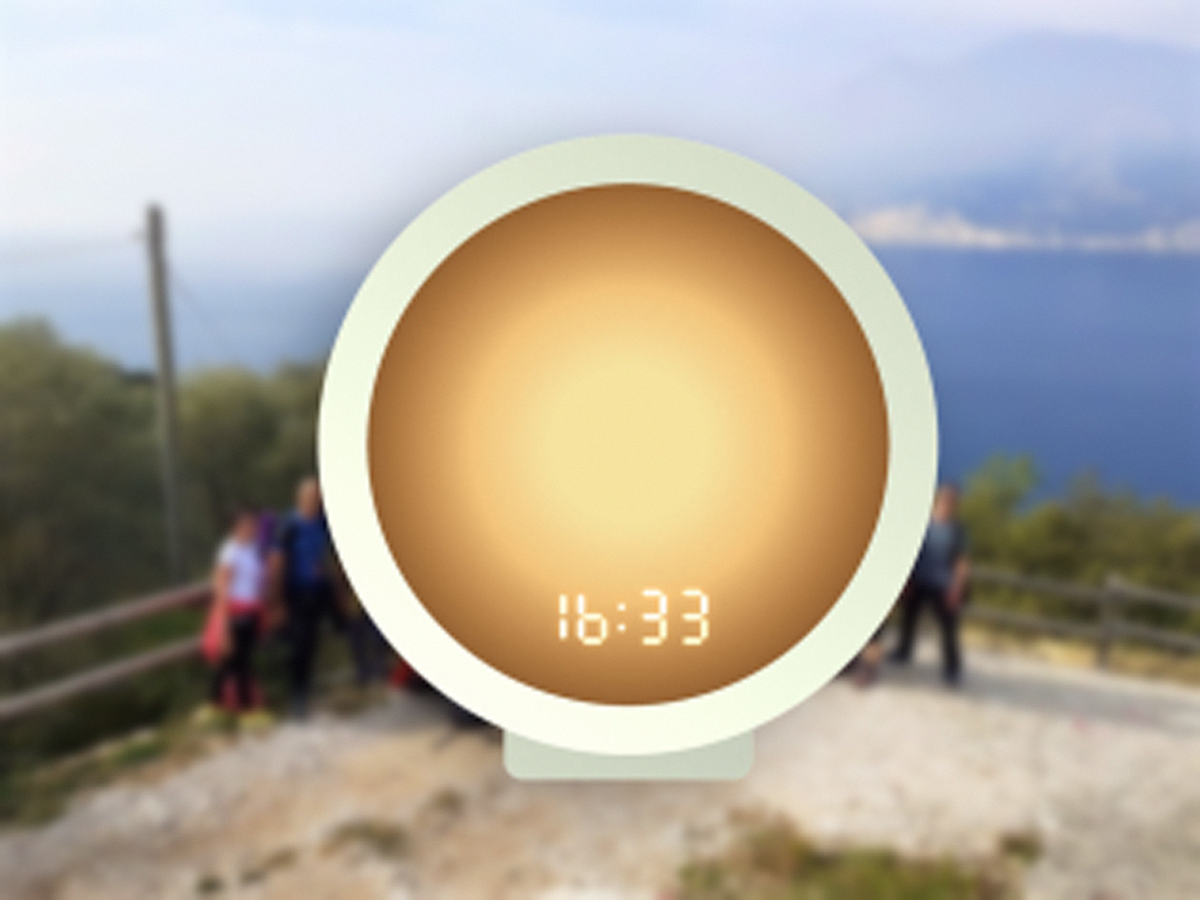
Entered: 16 h 33 min
